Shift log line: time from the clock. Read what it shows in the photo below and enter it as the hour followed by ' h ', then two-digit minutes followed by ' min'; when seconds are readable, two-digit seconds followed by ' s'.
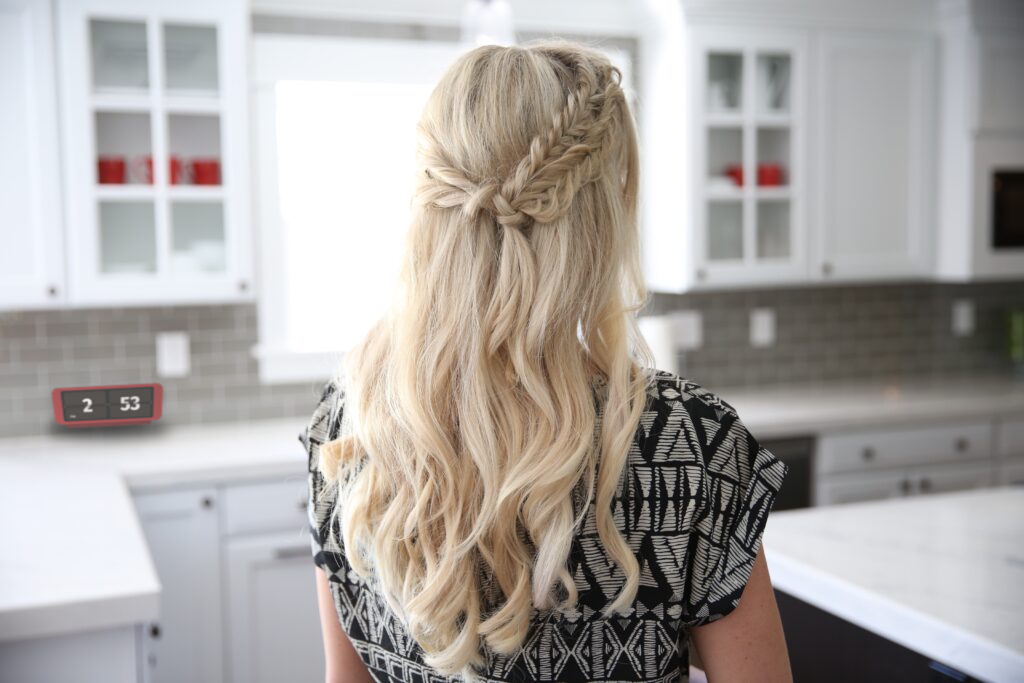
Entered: 2 h 53 min
